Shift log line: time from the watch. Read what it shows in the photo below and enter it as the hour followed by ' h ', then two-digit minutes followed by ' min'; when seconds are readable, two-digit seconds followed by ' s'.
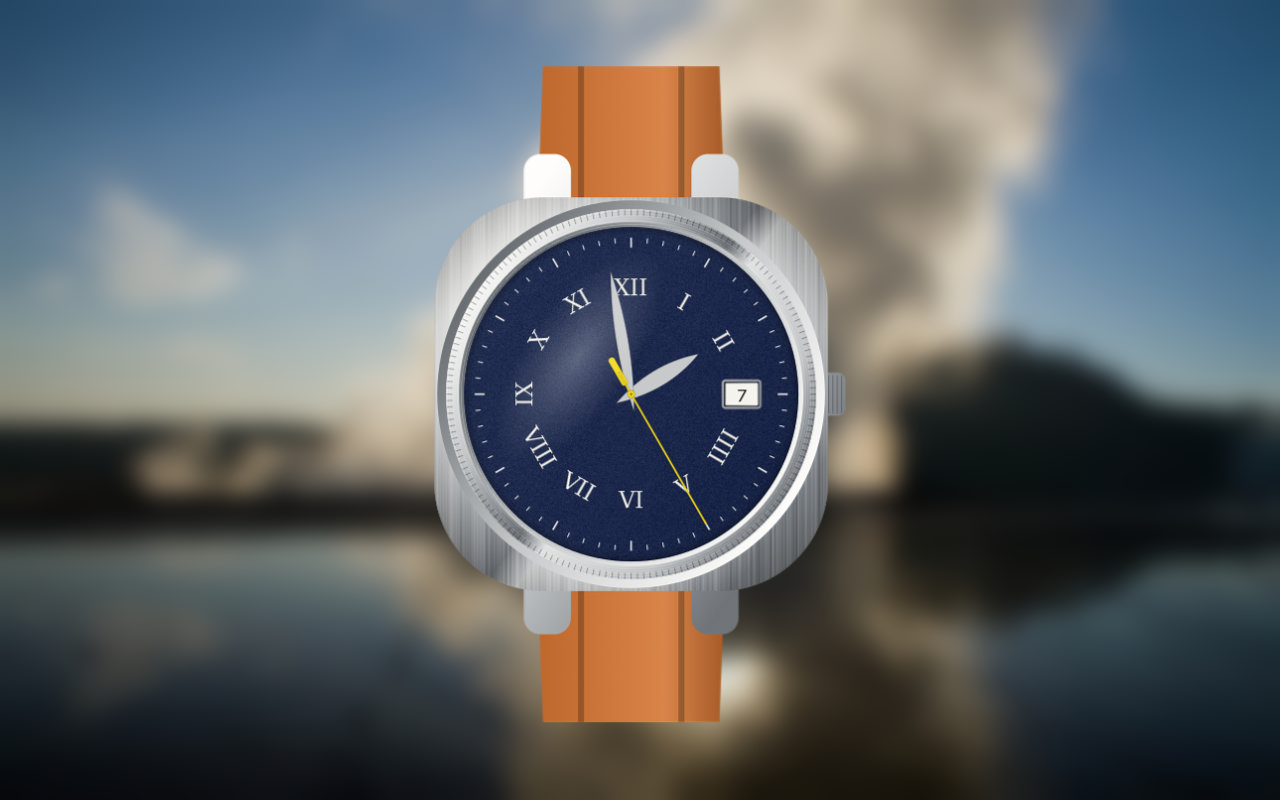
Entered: 1 h 58 min 25 s
